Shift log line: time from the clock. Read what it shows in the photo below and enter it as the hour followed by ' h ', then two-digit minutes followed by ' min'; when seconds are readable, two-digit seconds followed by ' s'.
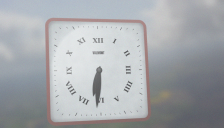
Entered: 6 h 31 min
